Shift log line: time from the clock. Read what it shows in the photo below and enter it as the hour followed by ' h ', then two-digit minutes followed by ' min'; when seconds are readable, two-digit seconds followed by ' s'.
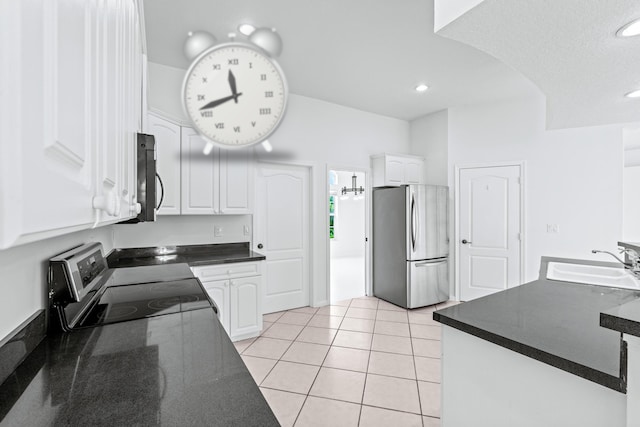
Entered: 11 h 42 min
